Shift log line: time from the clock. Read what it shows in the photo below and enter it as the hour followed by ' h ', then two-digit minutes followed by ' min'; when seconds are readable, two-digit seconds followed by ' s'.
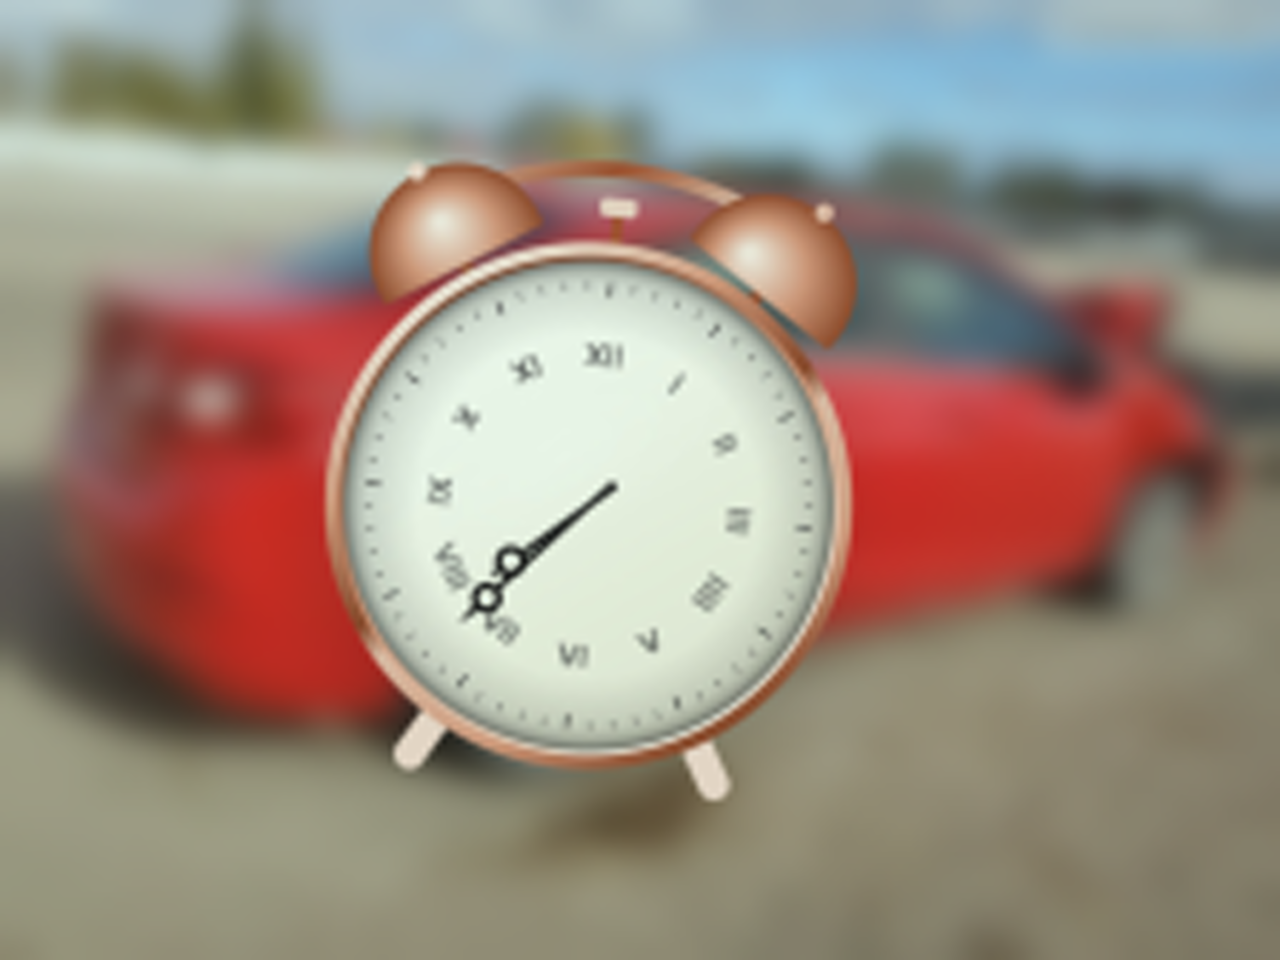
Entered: 7 h 37 min
